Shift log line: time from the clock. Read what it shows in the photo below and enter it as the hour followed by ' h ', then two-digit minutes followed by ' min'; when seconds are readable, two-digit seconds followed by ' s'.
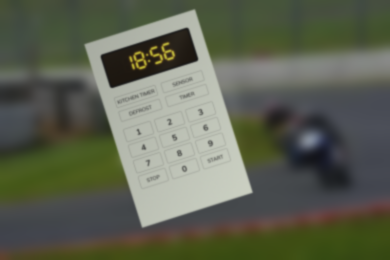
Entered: 18 h 56 min
